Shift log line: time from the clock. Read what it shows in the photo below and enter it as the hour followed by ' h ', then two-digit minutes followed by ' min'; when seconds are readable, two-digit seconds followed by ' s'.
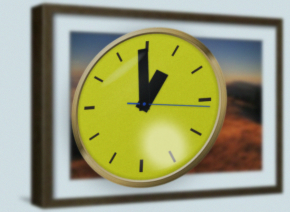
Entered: 12 h 59 min 16 s
